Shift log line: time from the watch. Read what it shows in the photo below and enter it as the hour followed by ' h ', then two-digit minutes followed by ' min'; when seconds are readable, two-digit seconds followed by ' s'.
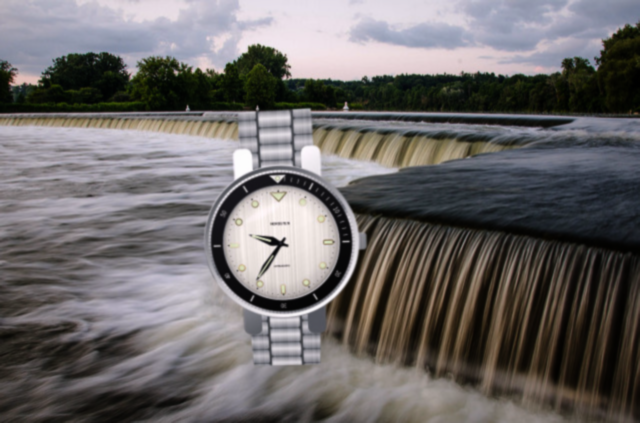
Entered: 9 h 36 min
